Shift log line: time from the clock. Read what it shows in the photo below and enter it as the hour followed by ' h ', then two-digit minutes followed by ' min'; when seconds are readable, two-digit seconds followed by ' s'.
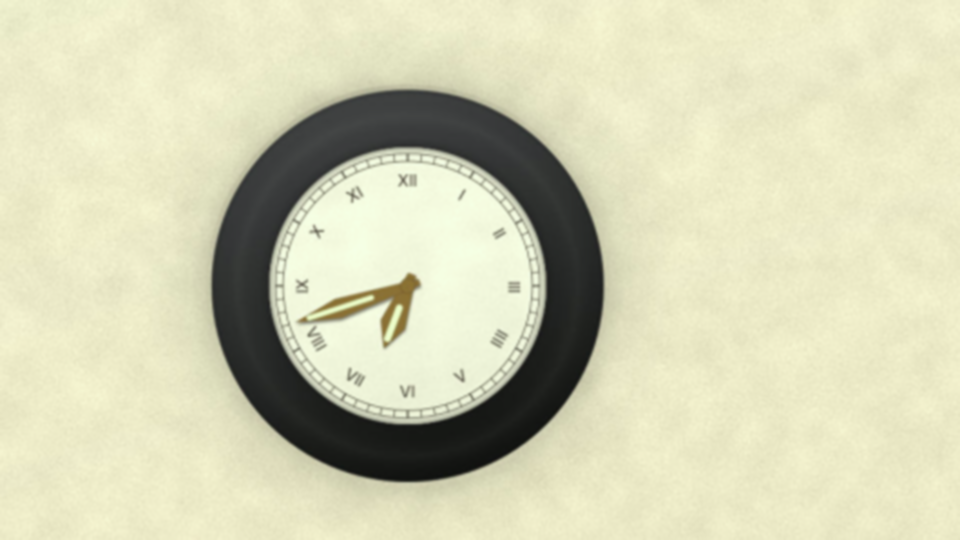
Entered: 6 h 42 min
